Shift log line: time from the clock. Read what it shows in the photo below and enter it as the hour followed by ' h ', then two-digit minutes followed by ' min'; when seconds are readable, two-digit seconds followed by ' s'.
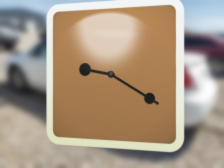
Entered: 9 h 20 min
